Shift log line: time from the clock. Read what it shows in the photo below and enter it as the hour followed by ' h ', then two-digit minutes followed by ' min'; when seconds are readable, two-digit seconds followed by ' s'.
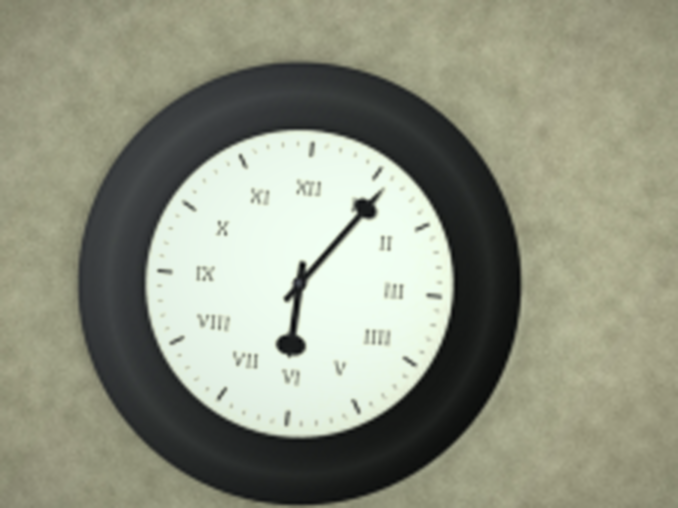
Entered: 6 h 06 min
